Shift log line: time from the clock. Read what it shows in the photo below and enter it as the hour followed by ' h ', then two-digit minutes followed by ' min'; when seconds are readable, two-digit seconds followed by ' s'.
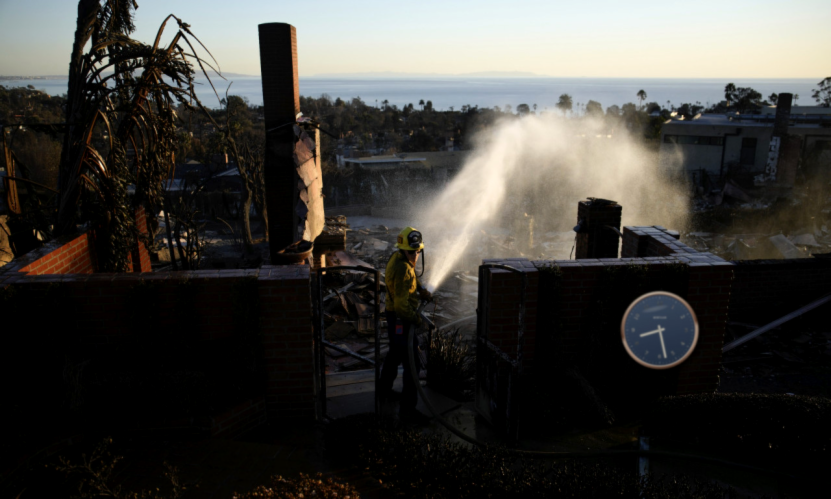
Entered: 8 h 28 min
